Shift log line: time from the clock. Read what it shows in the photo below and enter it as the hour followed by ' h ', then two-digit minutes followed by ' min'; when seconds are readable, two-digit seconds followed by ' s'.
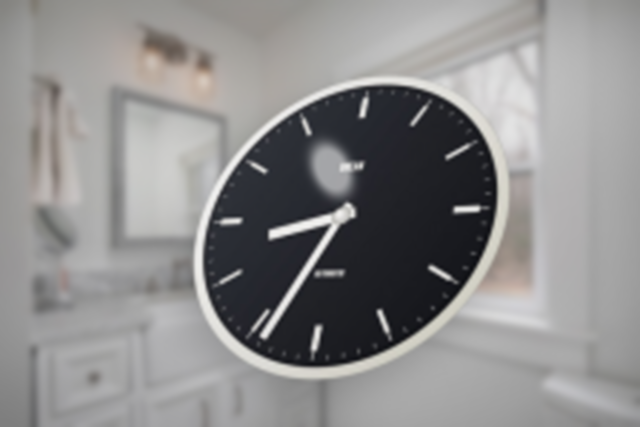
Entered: 8 h 34 min
